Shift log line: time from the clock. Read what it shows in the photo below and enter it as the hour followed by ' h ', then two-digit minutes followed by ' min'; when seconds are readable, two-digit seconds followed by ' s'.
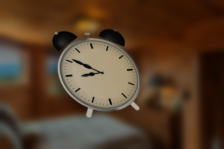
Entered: 8 h 51 min
